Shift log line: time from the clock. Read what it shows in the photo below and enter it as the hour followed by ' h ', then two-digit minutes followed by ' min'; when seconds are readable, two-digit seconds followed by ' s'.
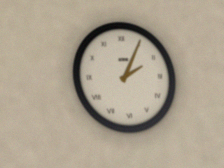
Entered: 2 h 05 min
